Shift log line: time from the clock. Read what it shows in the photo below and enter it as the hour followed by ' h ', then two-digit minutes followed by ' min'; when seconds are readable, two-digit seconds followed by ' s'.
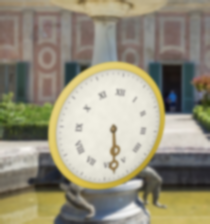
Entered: 5 h 28 min
